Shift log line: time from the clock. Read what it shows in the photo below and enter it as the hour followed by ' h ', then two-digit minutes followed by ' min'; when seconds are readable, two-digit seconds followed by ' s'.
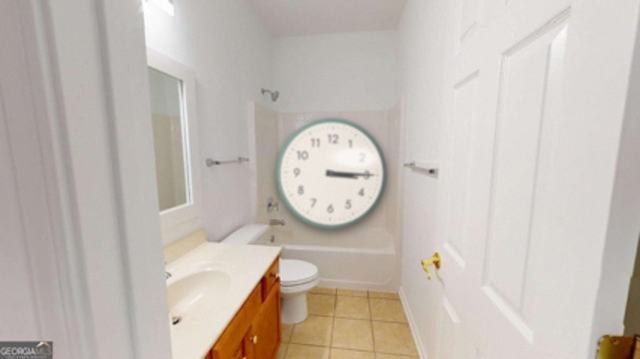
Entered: 3 h 15 min
